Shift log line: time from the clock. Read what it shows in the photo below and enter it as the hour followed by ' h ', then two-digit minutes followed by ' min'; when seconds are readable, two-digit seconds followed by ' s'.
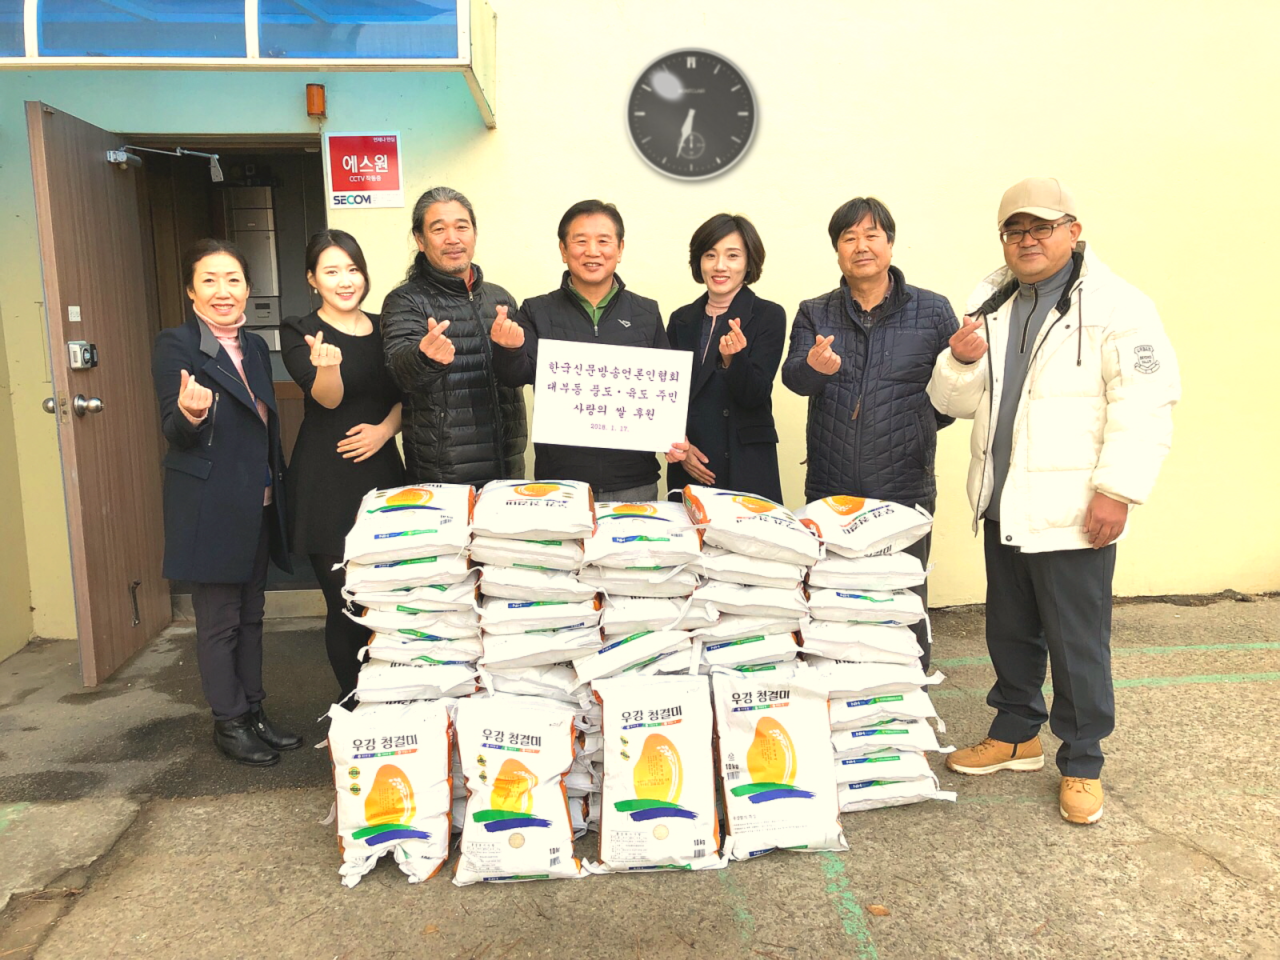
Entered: 6 h 33 min
